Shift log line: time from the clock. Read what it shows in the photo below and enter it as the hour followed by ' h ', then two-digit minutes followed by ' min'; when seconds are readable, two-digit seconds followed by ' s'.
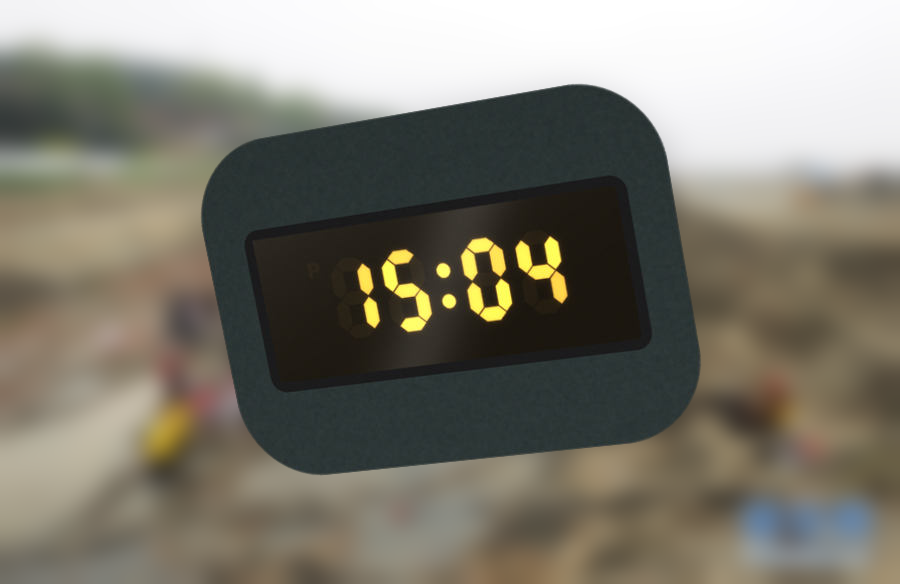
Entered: 15 h 04 min
